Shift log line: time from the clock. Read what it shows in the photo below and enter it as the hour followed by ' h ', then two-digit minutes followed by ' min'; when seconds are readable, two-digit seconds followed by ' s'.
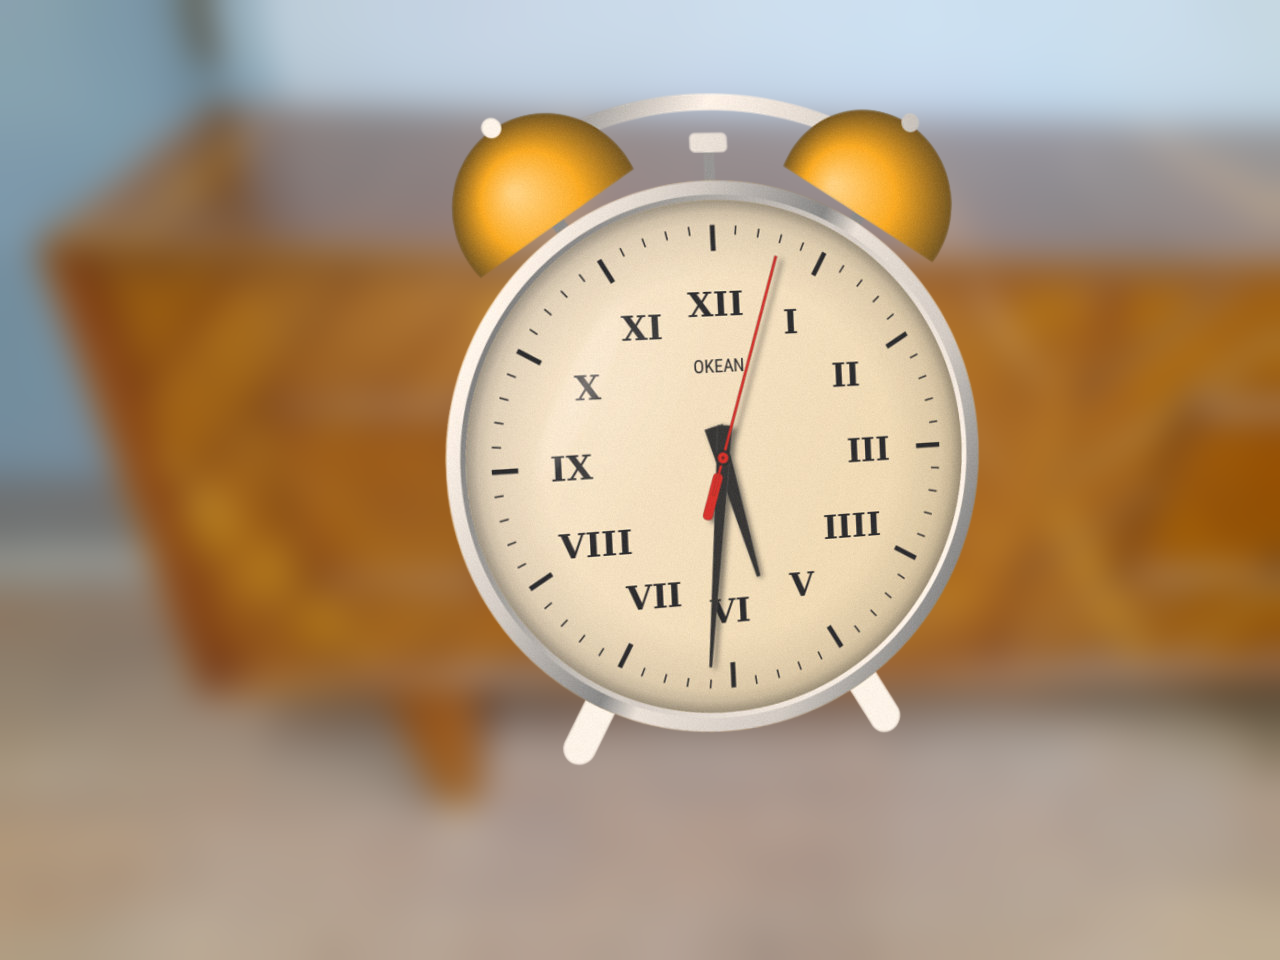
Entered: 5 h 31 min 03 s
